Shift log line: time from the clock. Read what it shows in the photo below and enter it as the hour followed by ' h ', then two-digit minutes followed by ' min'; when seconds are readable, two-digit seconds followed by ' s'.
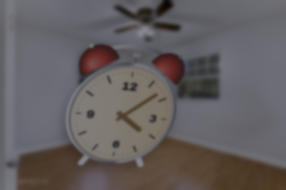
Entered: 4 h 08 min
